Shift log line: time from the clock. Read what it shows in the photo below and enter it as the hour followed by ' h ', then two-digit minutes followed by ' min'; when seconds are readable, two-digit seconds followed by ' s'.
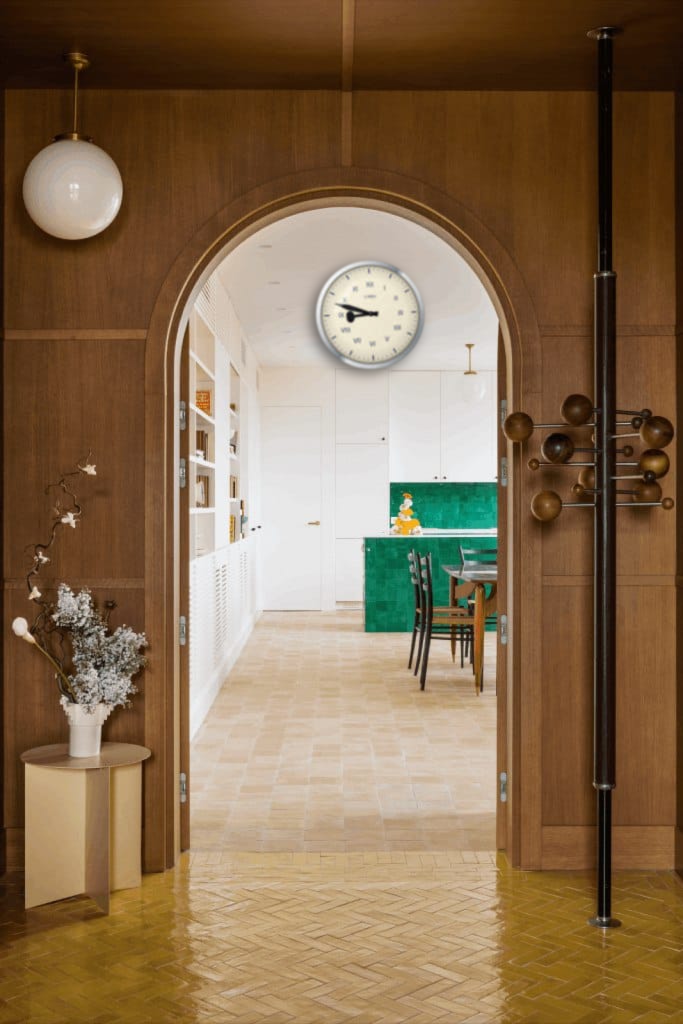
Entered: 8 h 48 min
